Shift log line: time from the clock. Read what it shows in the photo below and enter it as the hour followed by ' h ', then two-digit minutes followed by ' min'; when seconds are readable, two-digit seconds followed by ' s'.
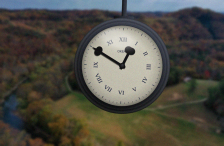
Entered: 12 h 50 min
